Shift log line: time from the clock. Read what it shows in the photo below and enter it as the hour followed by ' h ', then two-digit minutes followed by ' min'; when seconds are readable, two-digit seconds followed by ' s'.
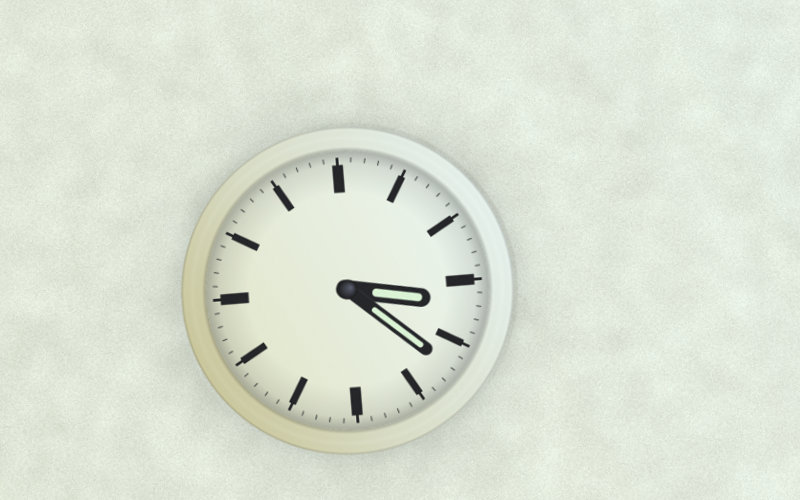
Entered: 3 h 22 min
